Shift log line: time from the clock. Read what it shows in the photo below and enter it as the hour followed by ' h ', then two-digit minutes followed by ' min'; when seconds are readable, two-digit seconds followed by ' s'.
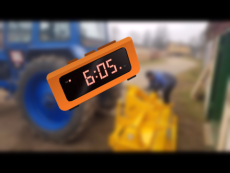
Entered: 6 h 05 min
